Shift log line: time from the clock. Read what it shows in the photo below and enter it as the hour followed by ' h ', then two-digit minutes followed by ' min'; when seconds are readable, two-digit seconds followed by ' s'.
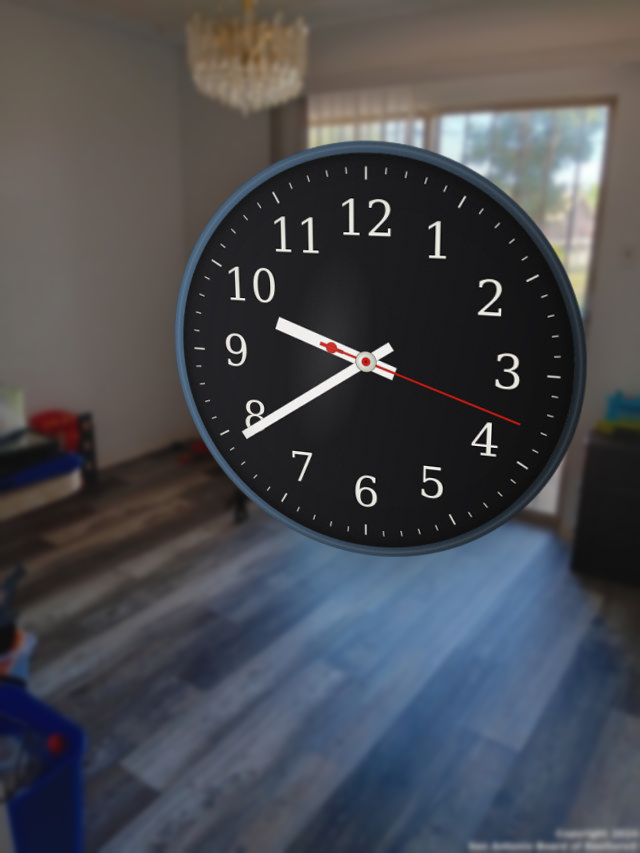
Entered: 9 h 39 min 18 s
